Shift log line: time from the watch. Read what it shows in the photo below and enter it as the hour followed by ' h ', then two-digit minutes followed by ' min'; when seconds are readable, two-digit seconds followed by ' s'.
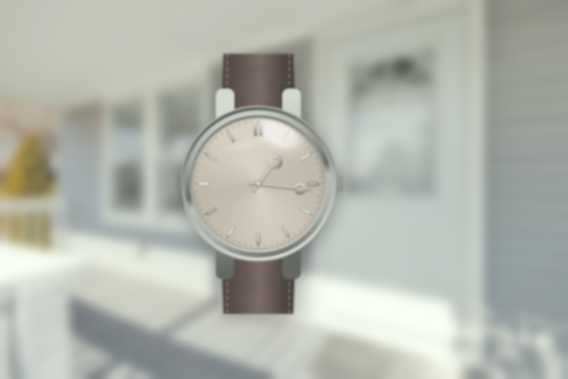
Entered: 1 h 16 min
